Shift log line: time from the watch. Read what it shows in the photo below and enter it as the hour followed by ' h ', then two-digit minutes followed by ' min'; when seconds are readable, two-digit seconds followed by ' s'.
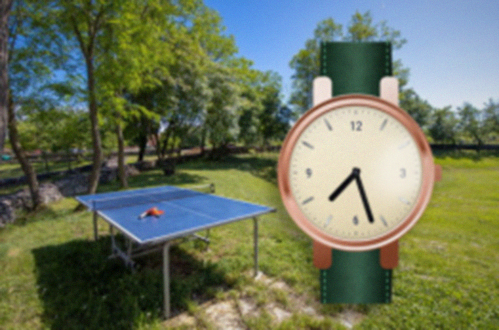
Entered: 7 h 27 min
